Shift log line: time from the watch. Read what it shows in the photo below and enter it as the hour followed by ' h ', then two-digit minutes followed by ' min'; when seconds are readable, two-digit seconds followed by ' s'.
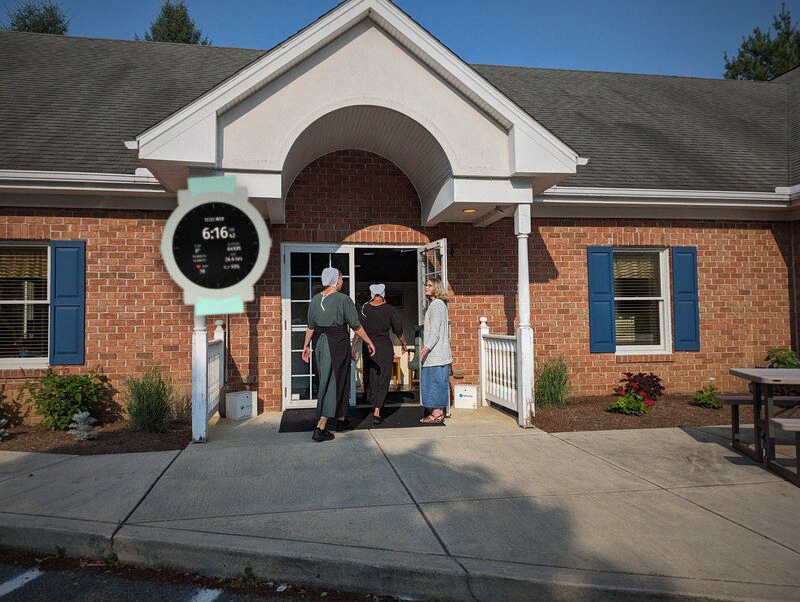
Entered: 6 h 16 min
